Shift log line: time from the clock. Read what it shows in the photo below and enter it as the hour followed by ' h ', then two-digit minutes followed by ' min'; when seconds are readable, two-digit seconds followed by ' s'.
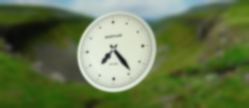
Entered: 7 h 24 min
